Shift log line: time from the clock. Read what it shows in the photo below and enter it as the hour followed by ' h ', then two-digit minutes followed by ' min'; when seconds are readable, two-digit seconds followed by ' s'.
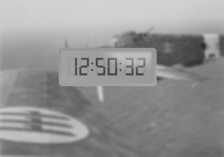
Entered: 12 h 50 min 32 s
